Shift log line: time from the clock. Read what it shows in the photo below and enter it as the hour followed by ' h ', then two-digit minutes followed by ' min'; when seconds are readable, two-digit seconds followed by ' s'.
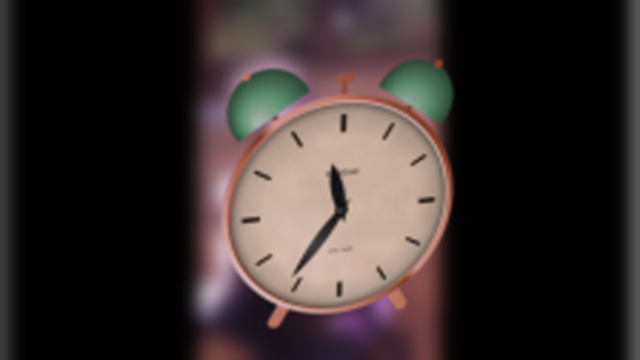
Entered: 11 h 36 min
